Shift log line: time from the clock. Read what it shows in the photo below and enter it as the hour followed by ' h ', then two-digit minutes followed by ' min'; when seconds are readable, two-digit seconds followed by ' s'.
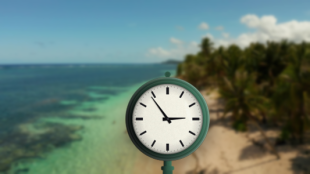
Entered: 2 h 54 min
